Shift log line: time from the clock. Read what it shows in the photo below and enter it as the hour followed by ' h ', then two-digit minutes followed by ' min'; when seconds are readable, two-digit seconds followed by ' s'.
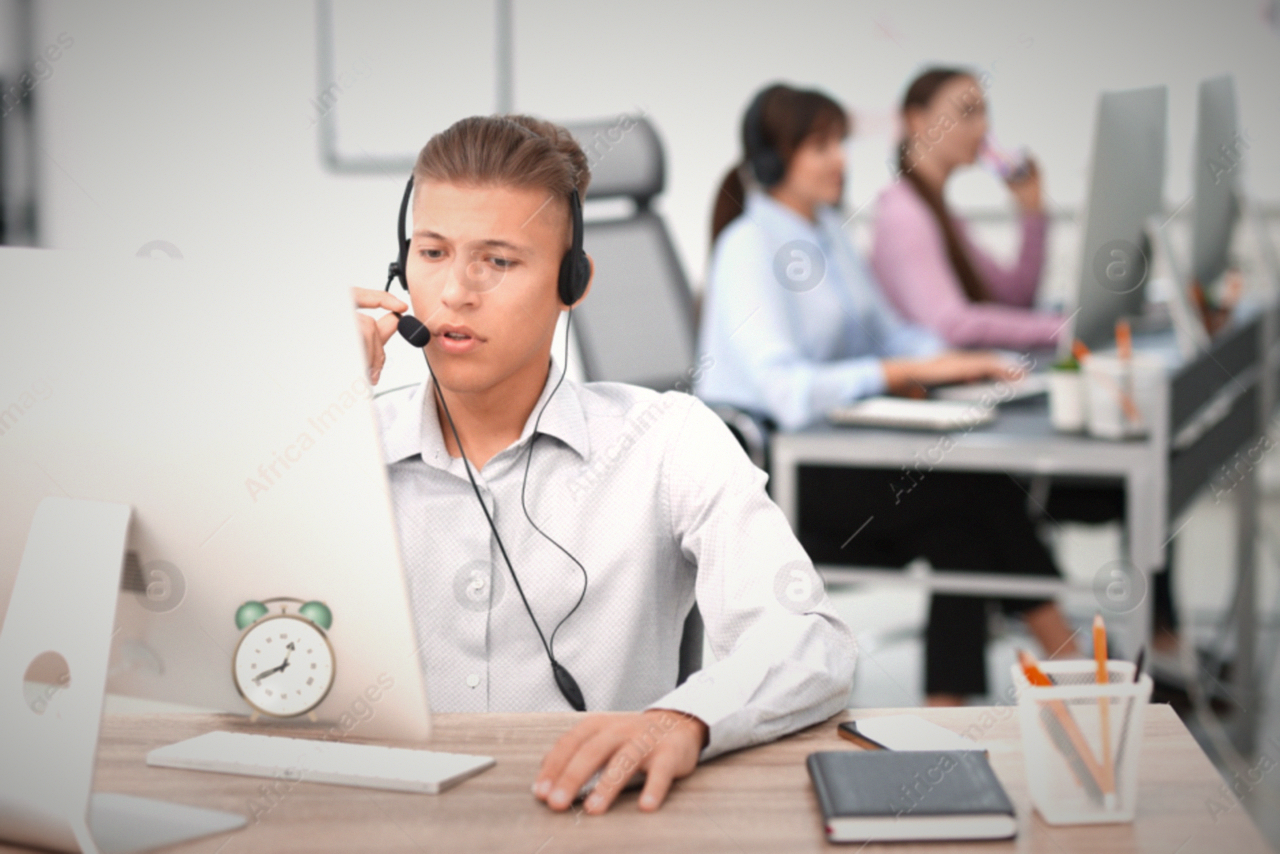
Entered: 12 h 41 min
